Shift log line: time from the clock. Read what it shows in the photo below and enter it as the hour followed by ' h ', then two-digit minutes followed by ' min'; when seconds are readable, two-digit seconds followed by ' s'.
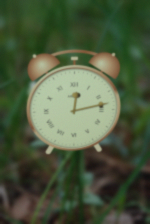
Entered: 12 h 13 min
